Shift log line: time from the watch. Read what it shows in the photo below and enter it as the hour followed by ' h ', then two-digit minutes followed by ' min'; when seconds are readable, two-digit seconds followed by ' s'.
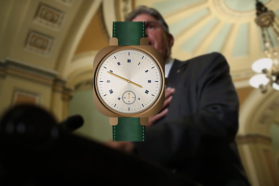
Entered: 3 h 49 min
